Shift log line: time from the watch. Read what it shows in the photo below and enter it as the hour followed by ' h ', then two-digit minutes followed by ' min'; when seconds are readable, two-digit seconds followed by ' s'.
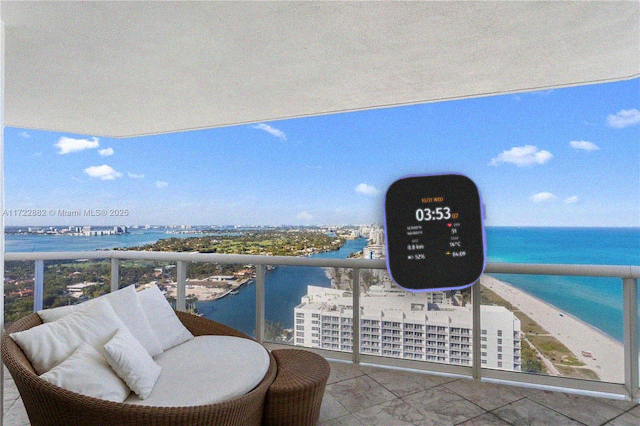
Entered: 3 h 53 min
